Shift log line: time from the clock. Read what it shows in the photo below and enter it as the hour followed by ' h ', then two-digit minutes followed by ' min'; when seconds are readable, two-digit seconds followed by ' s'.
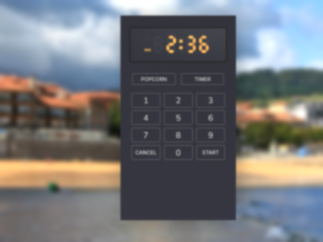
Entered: 2 h 36 min
